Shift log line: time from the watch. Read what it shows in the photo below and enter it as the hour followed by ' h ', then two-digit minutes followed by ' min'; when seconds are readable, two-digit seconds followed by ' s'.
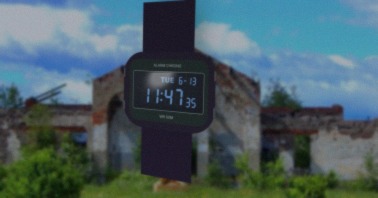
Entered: 11 h 47 min 35 s
